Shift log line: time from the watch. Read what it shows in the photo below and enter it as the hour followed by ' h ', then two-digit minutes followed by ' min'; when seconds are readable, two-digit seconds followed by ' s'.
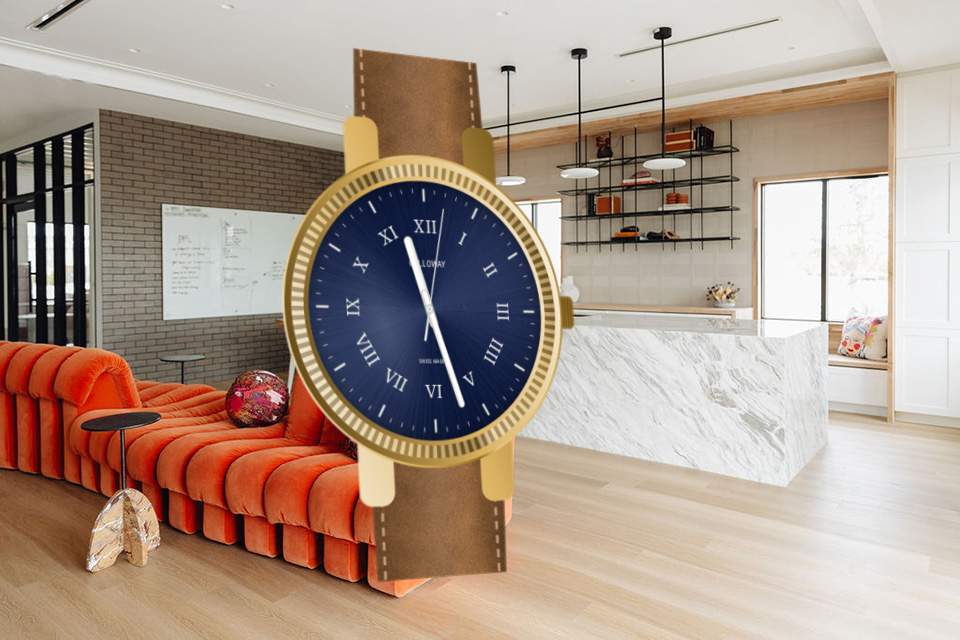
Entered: 11 h 27 min 02 s
